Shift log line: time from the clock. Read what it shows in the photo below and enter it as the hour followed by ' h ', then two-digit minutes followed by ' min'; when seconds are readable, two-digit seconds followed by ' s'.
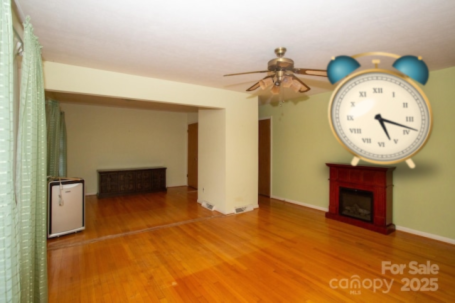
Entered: 5 h 18 min
